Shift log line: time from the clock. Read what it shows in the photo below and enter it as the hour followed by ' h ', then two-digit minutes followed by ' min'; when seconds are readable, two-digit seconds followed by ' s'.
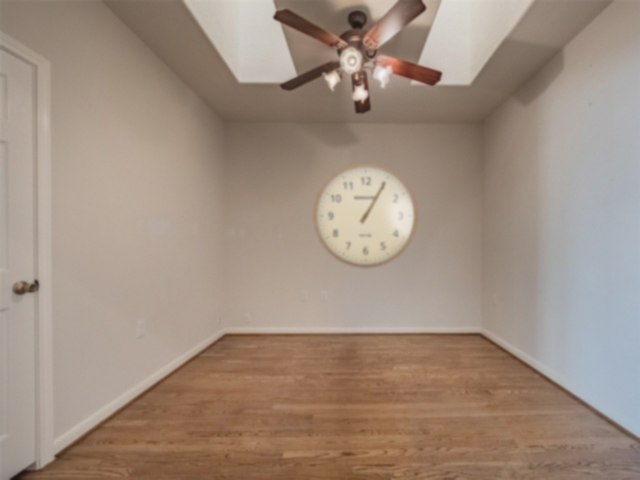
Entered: 1 h 05 min
